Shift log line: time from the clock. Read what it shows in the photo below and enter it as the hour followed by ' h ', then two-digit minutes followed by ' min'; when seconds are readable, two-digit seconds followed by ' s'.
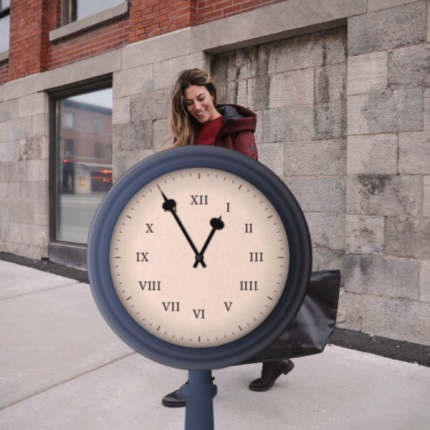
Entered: 12 h 55 min
